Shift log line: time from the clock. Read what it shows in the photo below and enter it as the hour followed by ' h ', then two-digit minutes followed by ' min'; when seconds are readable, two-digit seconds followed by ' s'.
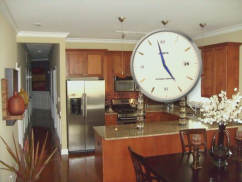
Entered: 4 h 58 min
